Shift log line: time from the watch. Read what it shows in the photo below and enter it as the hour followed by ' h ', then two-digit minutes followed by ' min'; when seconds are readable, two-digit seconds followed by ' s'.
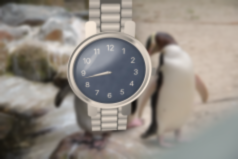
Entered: 8 h 43 min
